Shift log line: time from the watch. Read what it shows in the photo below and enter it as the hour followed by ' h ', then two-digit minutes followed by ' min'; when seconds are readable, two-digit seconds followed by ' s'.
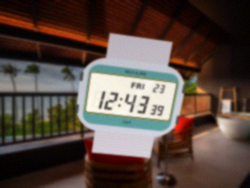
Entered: 12 h 43 min
